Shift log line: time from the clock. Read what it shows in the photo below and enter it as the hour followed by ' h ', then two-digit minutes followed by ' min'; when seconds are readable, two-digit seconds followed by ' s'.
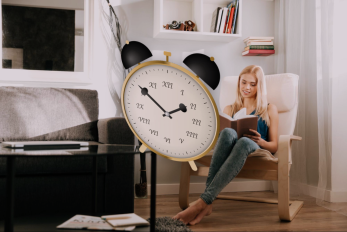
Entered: 1 h 51 min
